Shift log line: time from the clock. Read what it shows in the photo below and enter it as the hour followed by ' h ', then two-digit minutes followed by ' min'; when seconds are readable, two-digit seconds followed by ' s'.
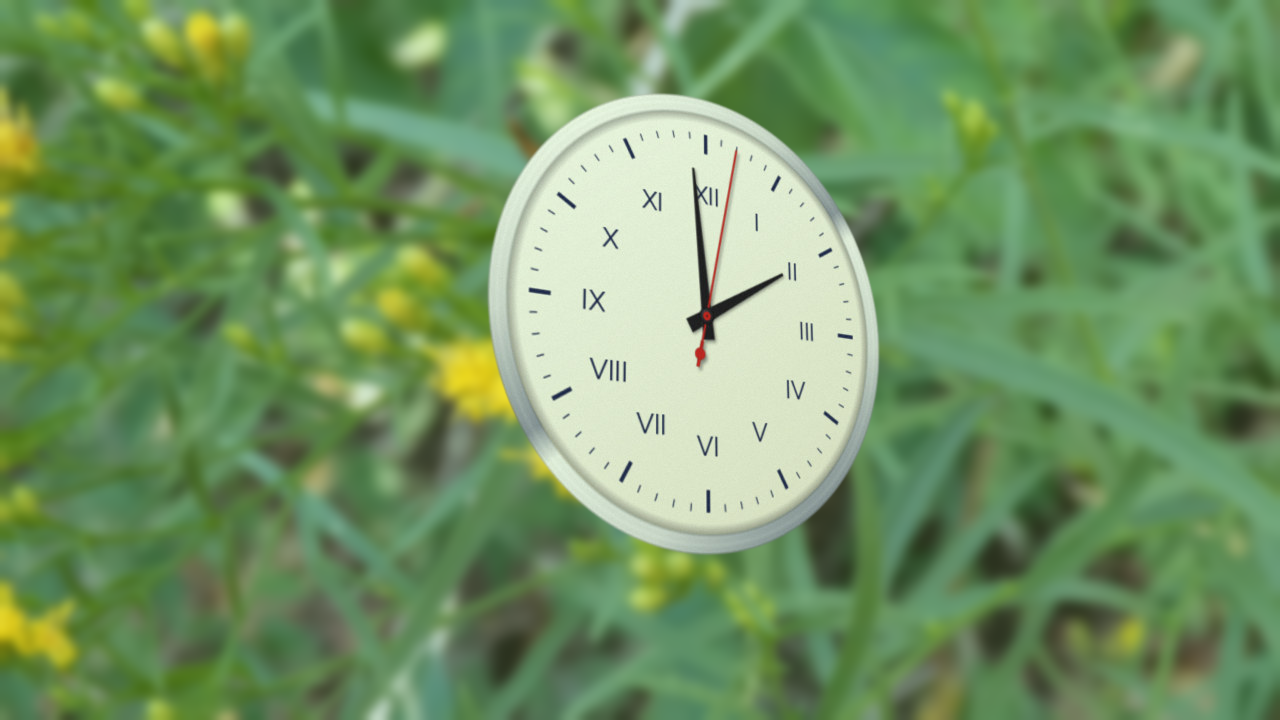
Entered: 1 h 59 min 02 s
